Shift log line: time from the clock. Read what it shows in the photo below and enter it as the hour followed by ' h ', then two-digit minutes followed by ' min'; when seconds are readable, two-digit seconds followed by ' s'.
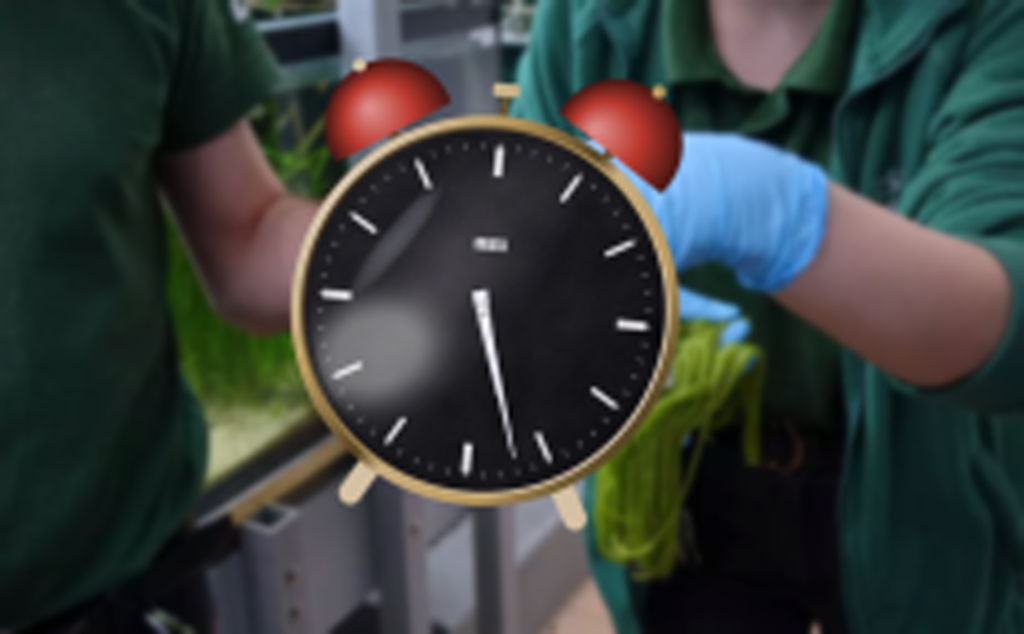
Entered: 5 h 27 min
